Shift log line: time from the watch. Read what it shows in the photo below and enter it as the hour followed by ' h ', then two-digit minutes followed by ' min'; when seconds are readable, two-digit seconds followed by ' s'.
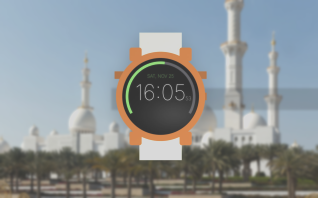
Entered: 16 h 05 min
